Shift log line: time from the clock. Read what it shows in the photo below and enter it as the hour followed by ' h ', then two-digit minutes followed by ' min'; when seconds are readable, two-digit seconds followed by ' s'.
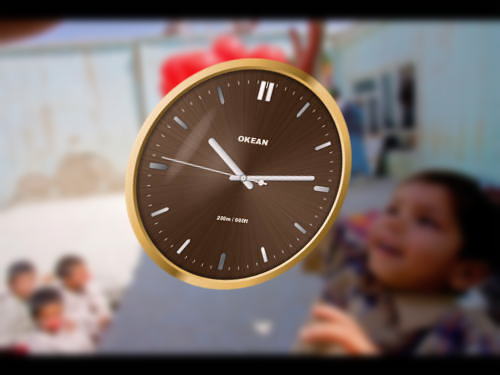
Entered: 10 h 13 min 46 s
